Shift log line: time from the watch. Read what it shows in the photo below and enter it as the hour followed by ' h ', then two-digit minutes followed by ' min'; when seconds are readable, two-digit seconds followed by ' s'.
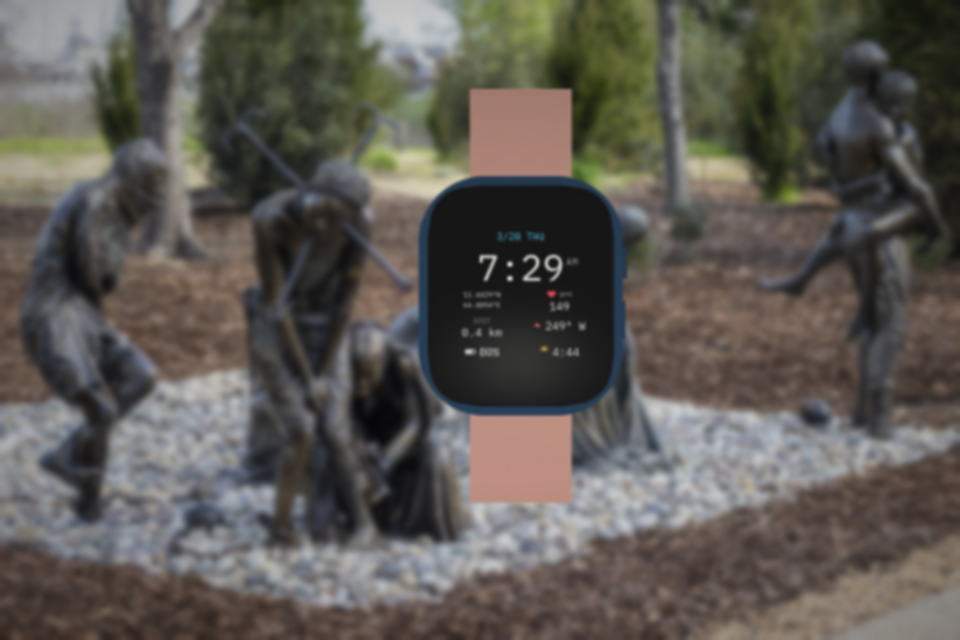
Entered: 7 h 29 min
